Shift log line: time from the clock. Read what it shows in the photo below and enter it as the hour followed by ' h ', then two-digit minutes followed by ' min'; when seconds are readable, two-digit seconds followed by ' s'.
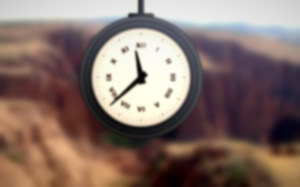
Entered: 11 h 38 min
